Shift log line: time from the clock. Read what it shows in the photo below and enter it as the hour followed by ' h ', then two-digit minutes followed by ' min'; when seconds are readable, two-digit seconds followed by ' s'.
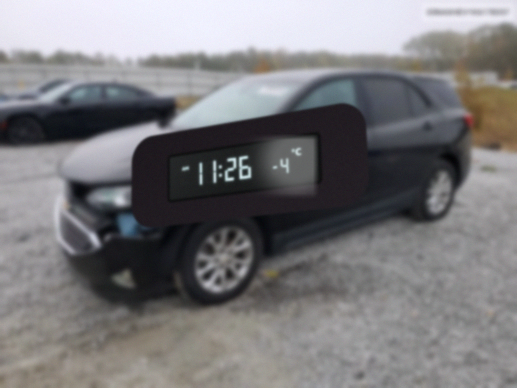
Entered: 11 h 26 min
